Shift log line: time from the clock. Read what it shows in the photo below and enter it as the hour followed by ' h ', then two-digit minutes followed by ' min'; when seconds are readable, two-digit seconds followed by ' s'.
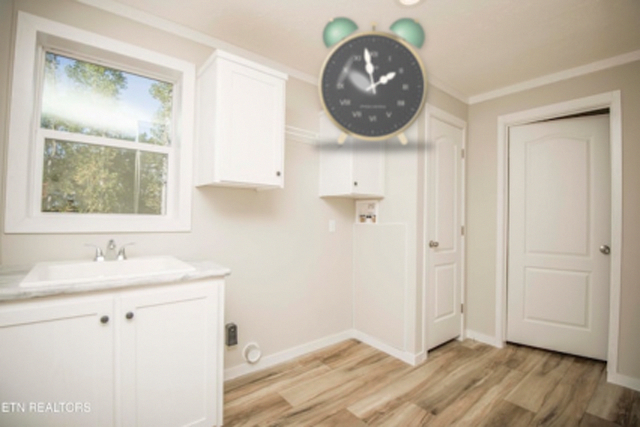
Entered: 1 h 58 min
